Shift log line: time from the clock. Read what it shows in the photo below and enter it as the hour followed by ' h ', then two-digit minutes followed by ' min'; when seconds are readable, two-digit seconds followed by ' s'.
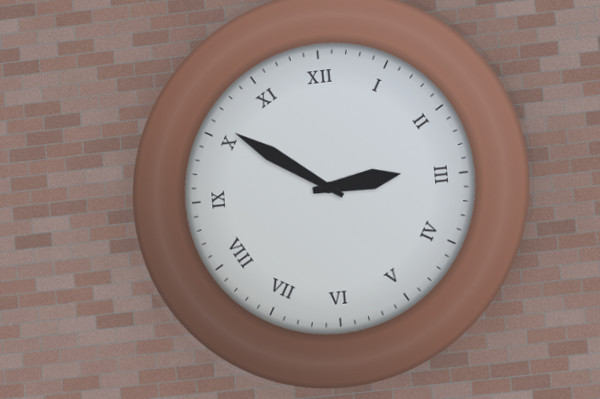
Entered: 2 h 51 min
